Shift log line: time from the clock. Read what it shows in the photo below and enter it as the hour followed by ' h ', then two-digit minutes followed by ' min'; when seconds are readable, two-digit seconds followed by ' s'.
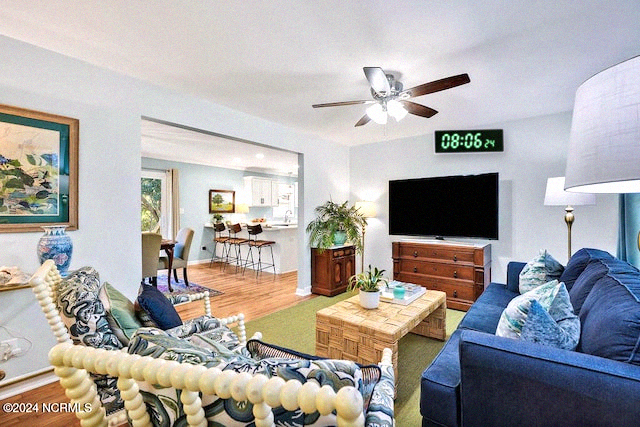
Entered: 8 h 06 min
